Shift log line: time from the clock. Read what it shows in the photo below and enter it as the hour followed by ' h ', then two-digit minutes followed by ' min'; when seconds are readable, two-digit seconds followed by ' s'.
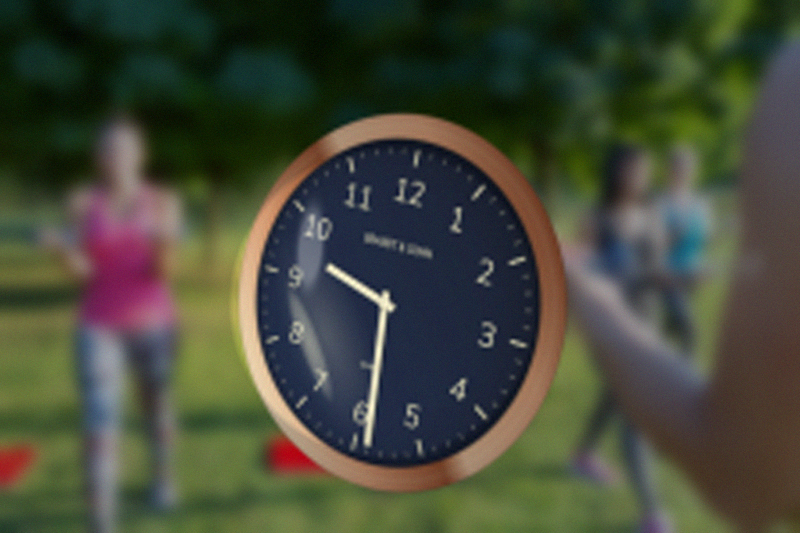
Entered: 9 h 29 min
